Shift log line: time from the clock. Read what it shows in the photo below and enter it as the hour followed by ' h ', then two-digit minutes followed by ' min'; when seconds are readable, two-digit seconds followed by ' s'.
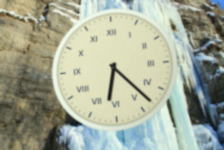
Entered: 6 h 23 min
